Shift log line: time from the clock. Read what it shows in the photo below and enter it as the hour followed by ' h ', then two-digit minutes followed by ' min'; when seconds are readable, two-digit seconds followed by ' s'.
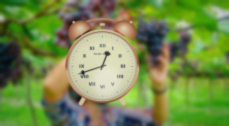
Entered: 12 h 42 min
